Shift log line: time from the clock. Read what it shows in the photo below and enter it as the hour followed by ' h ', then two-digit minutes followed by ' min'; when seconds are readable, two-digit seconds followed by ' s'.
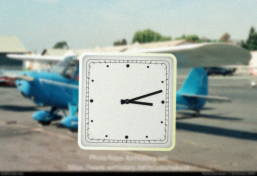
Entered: 3 h 12 min
